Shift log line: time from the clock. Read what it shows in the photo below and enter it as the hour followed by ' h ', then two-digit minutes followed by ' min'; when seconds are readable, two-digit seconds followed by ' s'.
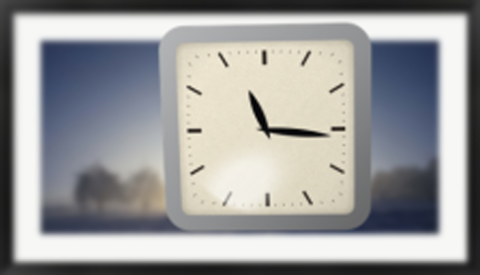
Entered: 11 h 16 min
